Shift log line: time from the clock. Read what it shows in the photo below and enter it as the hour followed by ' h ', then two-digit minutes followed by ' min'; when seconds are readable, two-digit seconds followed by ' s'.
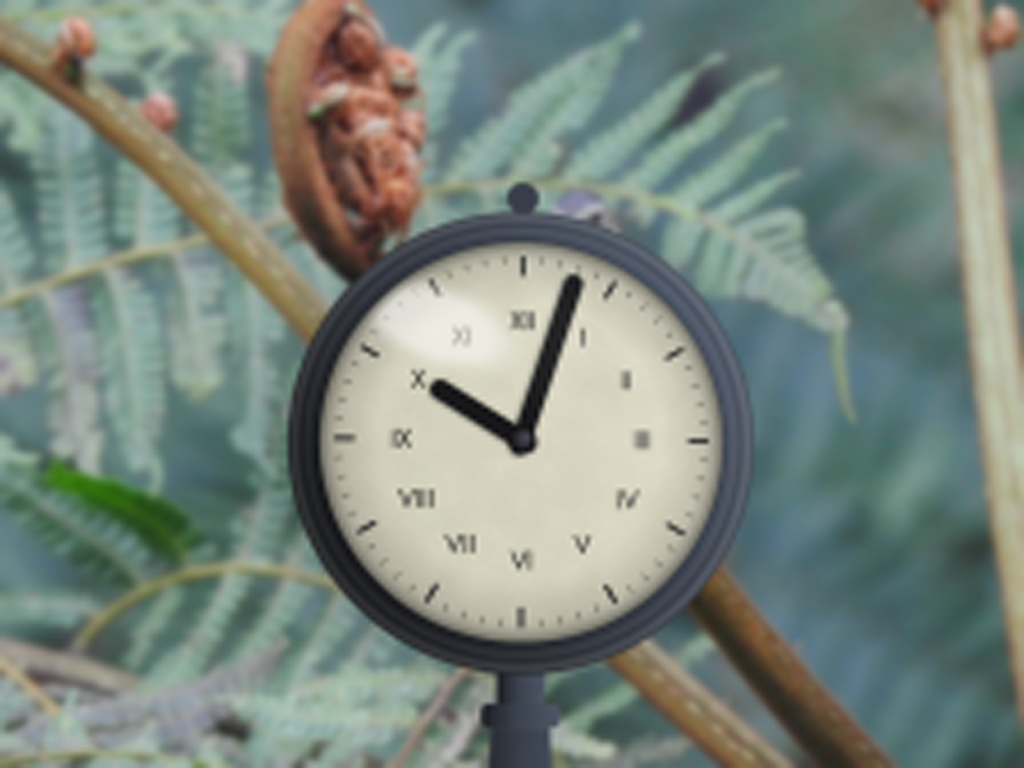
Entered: 10 h 03 min
